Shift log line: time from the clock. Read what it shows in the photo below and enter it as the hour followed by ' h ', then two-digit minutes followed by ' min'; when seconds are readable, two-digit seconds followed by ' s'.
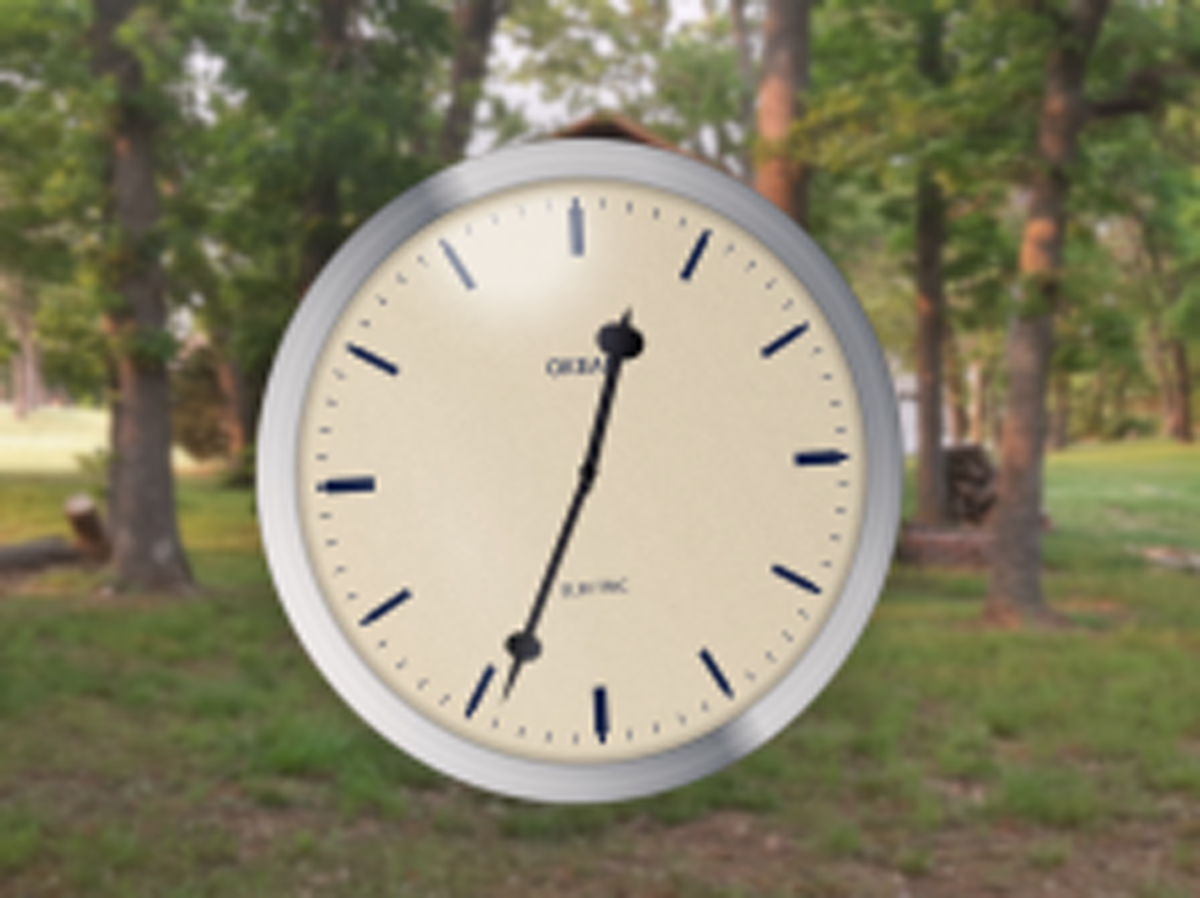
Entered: 12 h 34 min
